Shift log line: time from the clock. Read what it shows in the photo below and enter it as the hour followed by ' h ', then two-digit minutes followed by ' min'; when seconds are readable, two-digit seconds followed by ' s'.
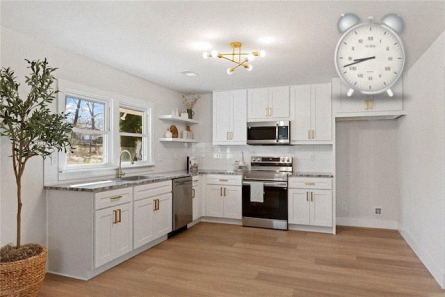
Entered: 8 h 42 min
